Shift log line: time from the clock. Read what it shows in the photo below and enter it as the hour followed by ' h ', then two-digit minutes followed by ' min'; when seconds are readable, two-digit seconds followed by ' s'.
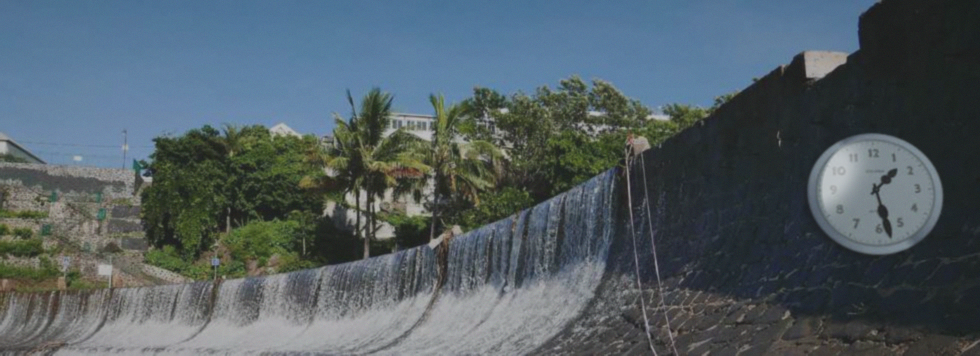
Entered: 1 h 28 min
